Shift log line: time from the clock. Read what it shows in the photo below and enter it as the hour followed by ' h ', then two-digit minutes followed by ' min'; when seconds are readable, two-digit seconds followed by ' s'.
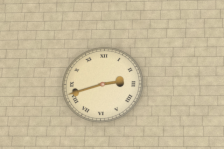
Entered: 2 h 42 min
